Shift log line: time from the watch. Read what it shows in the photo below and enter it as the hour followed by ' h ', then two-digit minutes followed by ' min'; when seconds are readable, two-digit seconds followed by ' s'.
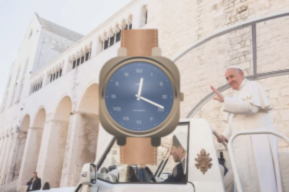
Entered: 12 h 19 min
